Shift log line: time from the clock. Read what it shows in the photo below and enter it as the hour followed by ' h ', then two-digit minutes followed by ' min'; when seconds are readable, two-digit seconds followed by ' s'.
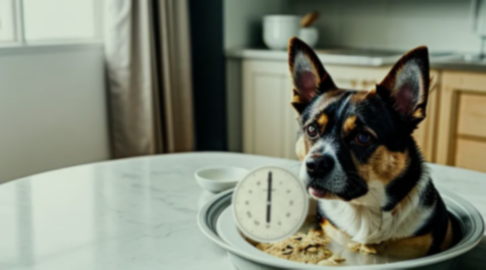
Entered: 6 h 00 min
